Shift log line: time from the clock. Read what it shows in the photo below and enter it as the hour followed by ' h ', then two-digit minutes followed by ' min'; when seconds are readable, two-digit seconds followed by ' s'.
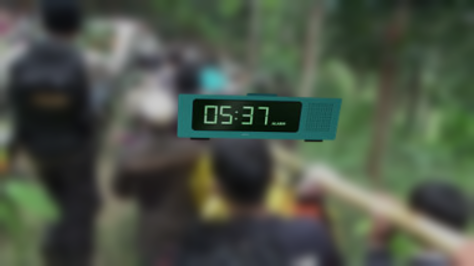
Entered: 5 h 37 min
